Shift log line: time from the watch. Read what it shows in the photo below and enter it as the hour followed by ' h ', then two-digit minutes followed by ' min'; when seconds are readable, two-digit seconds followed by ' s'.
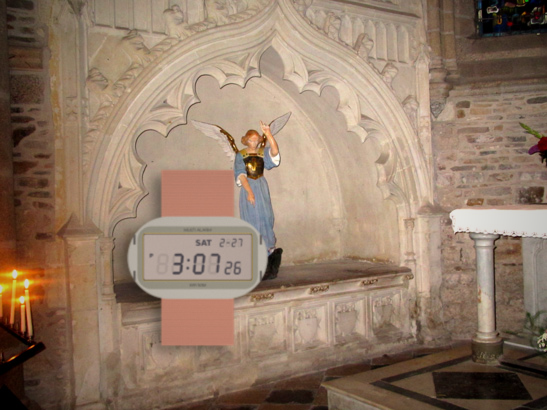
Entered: 3 h 07 min 26 s
